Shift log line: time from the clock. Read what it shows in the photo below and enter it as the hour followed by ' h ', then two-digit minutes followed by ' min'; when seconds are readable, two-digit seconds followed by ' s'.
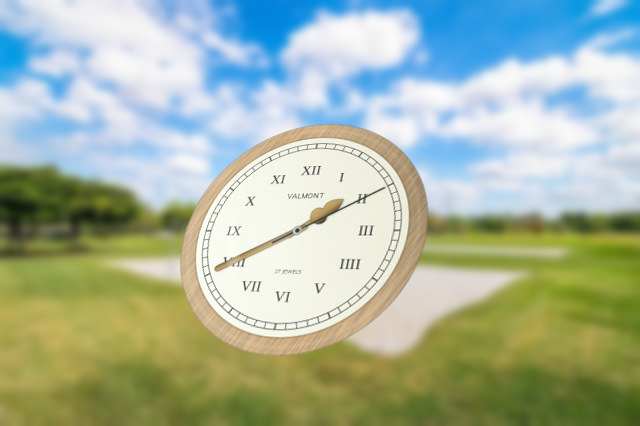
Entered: 1 h 40 min 10 s
